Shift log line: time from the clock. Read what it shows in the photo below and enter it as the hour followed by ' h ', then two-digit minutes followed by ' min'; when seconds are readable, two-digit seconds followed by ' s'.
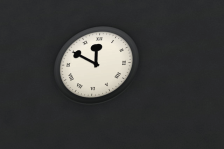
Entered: 11 h 50 min
